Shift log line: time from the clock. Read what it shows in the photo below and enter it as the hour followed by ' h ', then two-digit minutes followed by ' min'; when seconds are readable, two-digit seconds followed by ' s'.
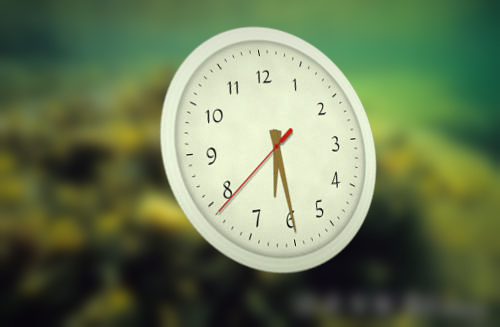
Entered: 6 h 29 min 39 s
